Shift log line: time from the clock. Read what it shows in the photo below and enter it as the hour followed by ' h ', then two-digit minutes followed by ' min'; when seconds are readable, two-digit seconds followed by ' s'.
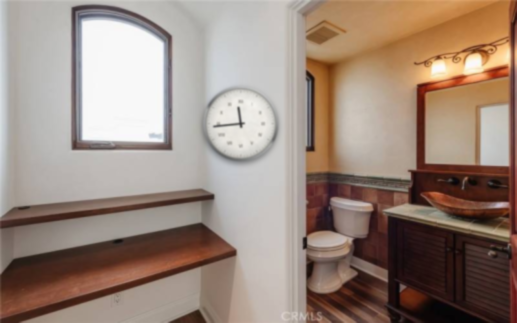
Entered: 11 h 44 min
